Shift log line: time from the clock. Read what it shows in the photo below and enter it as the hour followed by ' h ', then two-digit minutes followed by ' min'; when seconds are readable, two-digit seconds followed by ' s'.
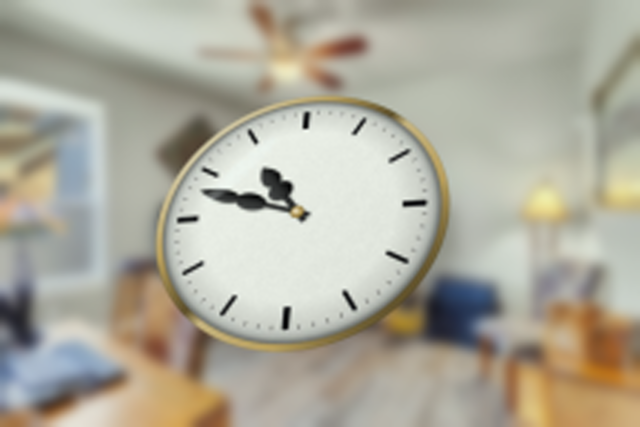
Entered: 10 h 48 min
